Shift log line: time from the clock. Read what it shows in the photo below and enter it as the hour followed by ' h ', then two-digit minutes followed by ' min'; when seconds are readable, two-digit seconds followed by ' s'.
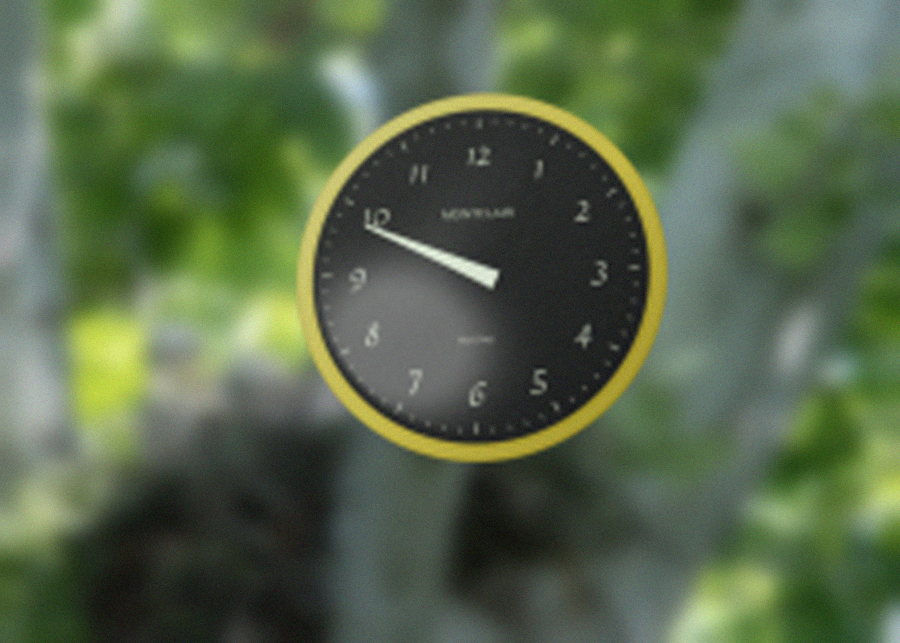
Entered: 9 h 49 min
